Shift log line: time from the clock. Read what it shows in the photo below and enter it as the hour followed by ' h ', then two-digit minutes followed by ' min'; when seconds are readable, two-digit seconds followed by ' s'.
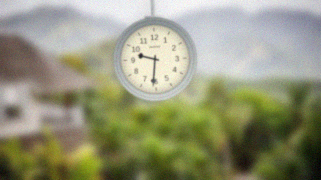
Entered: 9 h 31 min
